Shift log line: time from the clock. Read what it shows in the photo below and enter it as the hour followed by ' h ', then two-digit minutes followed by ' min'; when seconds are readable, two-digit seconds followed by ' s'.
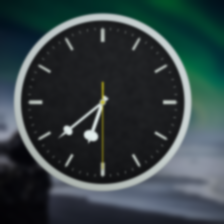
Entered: 6 h 38 min 30 s
